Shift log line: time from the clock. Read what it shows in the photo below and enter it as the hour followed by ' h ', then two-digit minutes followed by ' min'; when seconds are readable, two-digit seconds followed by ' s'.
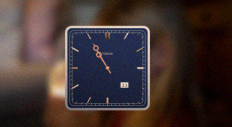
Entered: 10 h 55 min
